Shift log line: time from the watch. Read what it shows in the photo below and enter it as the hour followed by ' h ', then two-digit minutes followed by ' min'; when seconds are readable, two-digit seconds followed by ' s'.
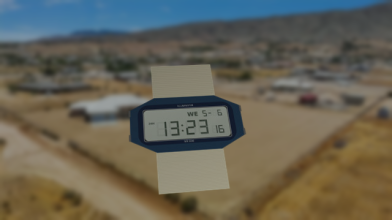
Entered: 13 h 23 min 16 s
